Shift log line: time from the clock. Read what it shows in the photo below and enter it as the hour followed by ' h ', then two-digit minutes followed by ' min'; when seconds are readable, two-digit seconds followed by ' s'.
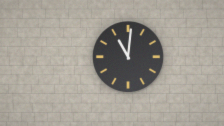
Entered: 11 h 01 min
